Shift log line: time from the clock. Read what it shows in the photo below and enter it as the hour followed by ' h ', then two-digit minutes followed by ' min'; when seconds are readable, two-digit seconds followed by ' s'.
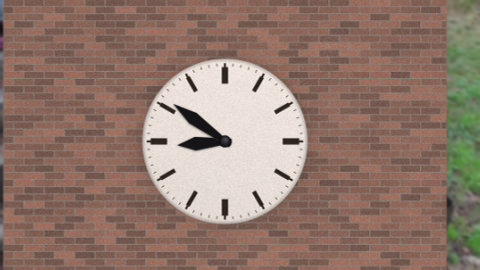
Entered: 8 h 51 min
